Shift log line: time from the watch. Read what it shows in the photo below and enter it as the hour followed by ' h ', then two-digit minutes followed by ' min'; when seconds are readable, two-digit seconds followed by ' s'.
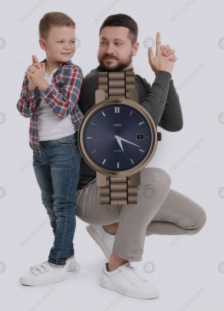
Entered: 5 h 19 min
